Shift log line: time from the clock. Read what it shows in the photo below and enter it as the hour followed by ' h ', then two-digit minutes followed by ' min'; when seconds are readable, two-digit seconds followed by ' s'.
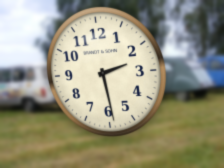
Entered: 2 h 29 min
